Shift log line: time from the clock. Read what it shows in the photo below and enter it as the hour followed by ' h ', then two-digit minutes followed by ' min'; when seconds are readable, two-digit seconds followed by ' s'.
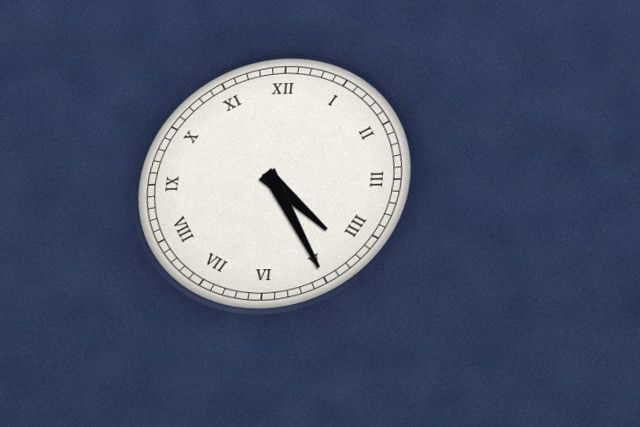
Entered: 4 h 25 min
